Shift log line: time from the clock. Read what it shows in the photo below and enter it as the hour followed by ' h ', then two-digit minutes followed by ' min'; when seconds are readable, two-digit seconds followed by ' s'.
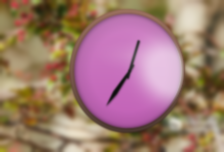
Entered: 12 h 36 min
